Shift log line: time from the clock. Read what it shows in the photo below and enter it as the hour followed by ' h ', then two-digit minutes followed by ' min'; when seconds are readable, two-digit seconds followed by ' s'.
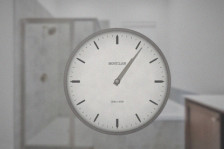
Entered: 1 h 06 min
